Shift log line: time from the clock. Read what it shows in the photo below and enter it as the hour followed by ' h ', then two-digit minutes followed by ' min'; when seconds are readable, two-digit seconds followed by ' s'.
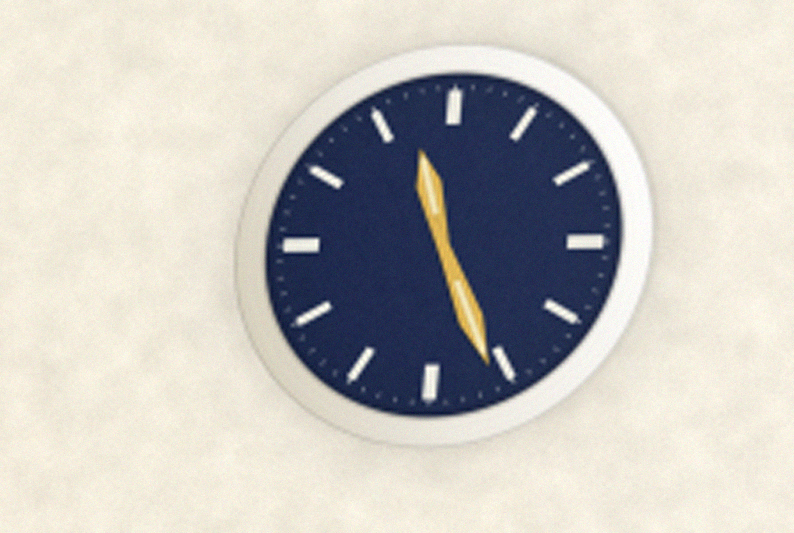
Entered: 11 h 26 min
